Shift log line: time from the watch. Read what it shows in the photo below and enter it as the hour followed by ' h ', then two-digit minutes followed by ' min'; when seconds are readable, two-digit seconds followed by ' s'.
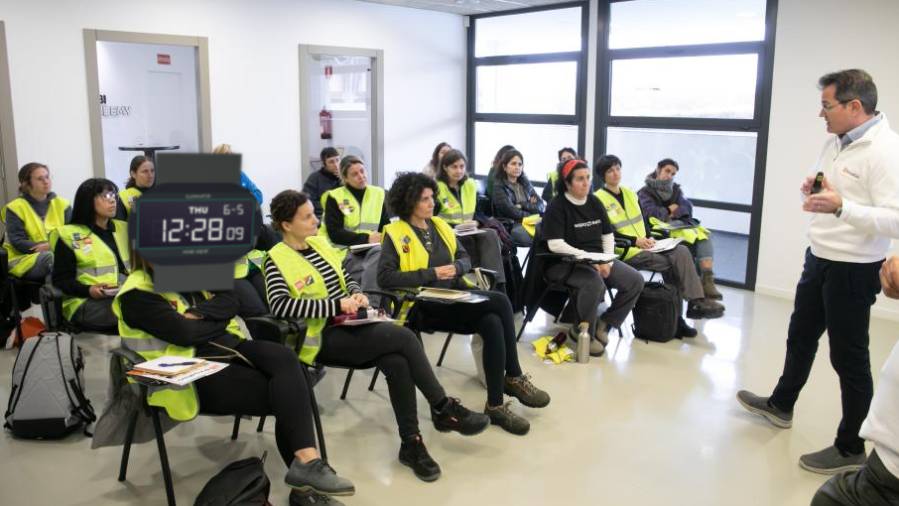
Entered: 12 h 28 min 09 s
